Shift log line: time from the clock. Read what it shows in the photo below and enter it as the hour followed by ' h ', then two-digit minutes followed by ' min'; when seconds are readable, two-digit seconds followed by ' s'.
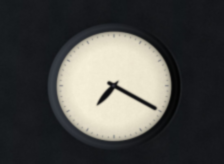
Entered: 7 h 20 min
